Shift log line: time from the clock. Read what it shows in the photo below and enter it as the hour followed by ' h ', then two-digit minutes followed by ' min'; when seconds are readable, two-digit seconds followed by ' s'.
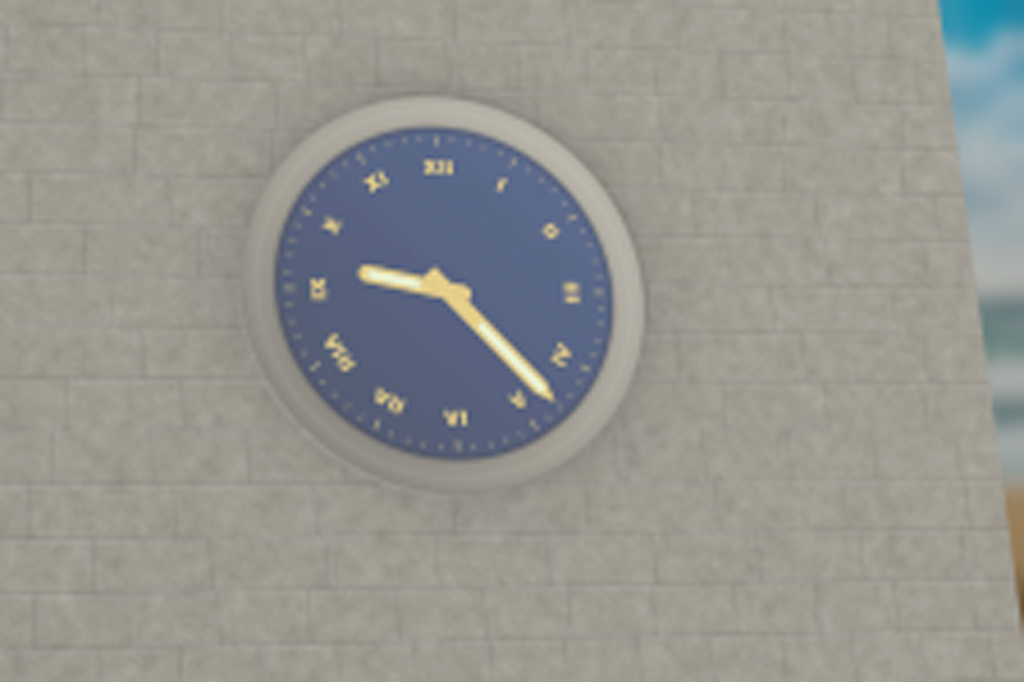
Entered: 9 h 23 min
